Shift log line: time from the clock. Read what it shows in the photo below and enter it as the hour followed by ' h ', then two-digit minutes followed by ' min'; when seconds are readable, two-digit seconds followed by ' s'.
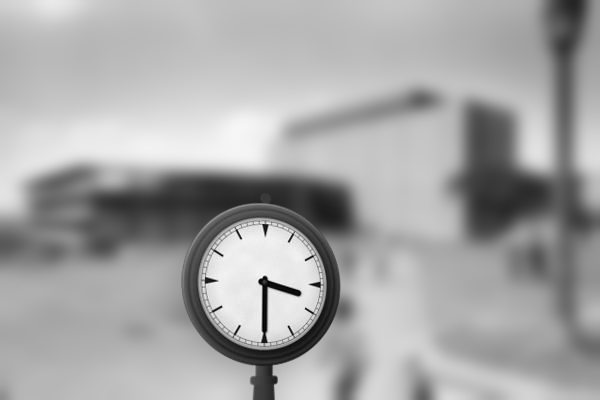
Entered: 3 h 30 min
